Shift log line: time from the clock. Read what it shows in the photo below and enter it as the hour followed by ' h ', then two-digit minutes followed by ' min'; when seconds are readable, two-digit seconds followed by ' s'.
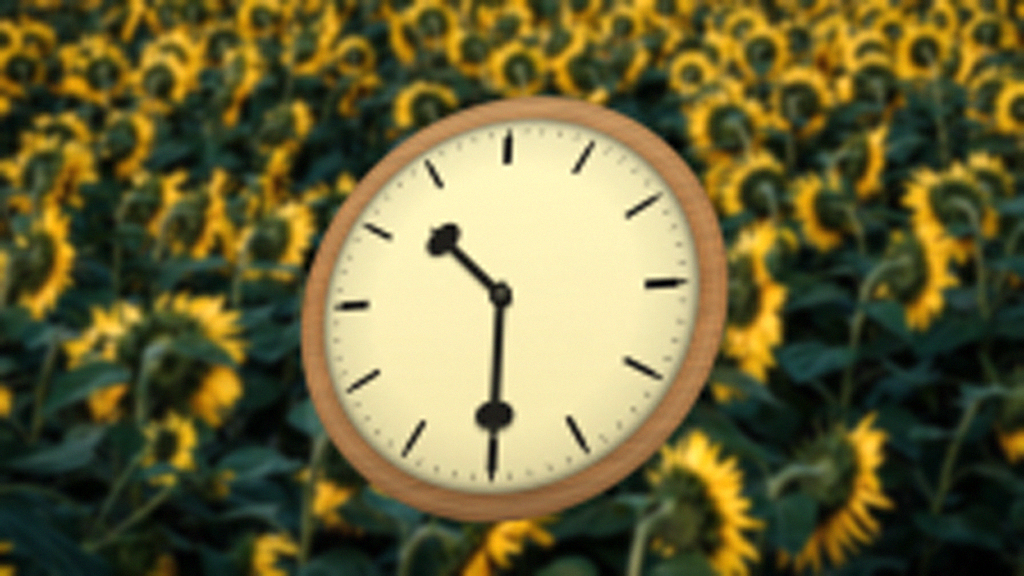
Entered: 10 h 30 min
